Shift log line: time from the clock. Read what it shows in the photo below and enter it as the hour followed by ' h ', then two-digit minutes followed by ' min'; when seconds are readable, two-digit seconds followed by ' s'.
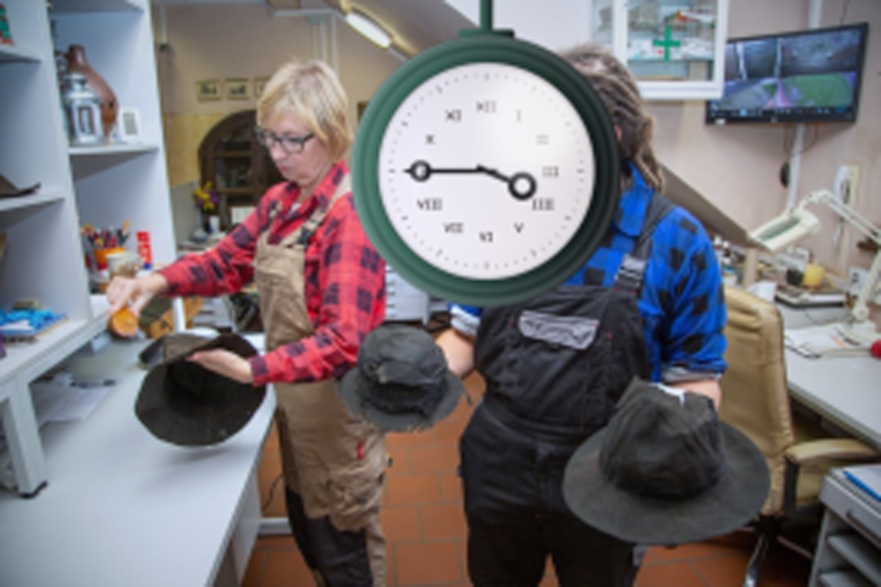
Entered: 3 h 45 min
